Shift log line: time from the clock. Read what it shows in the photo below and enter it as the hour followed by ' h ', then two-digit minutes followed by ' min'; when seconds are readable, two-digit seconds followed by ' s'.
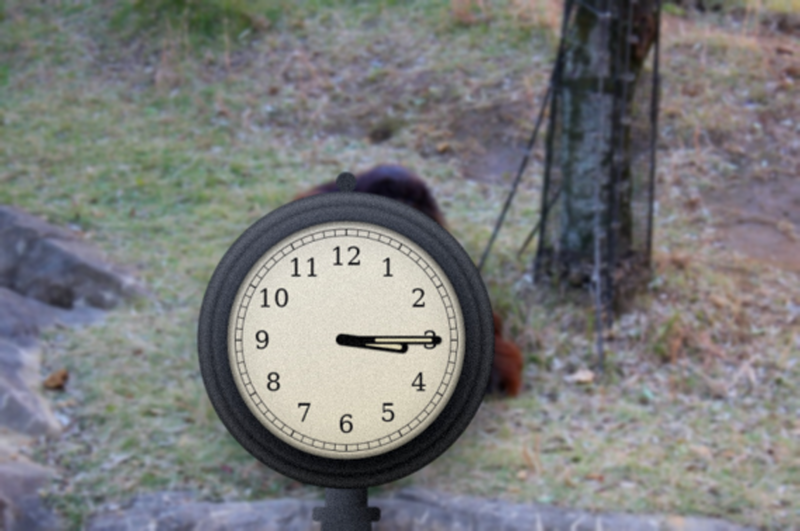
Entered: 3 h 15 min
